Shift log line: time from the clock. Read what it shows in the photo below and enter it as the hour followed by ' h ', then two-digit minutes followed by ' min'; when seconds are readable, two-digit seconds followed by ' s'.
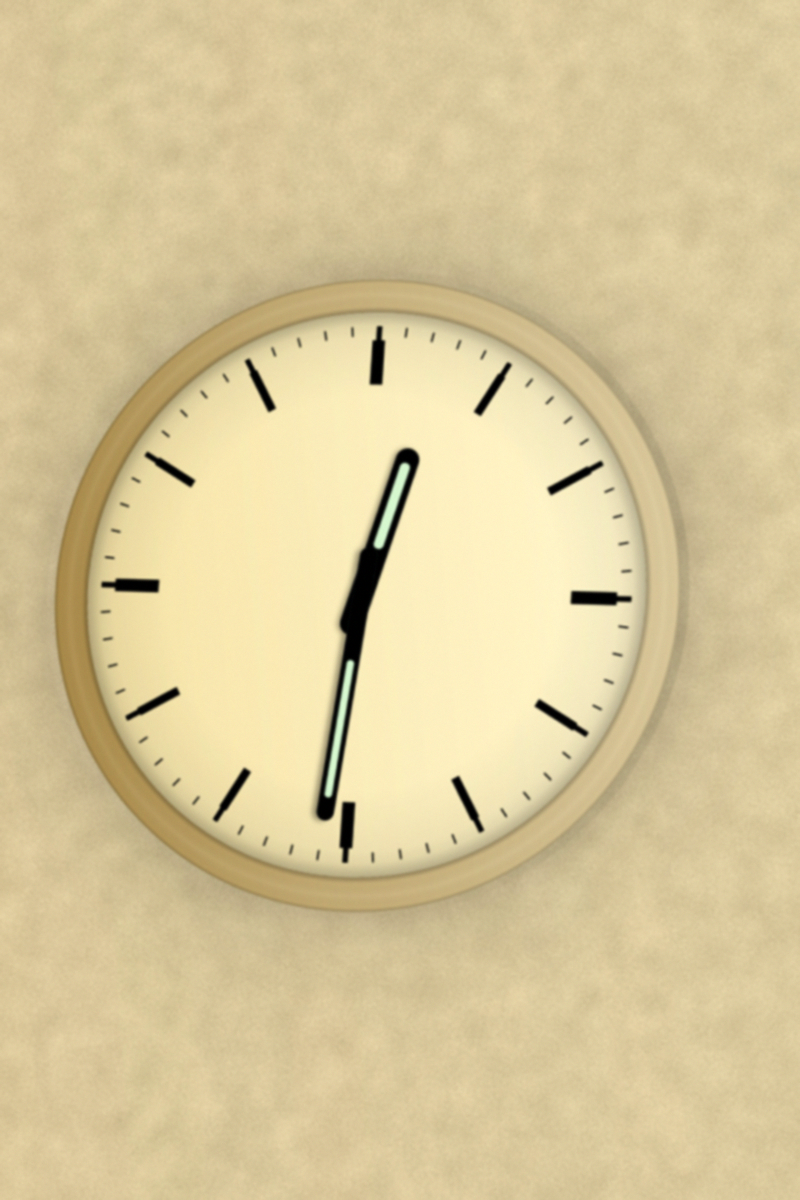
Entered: 12 h 31 min
